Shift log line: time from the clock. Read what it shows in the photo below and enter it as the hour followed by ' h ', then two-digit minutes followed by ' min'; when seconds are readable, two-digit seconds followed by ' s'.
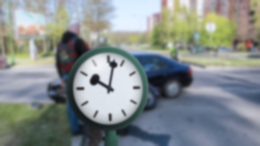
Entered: 10 h 02 min
